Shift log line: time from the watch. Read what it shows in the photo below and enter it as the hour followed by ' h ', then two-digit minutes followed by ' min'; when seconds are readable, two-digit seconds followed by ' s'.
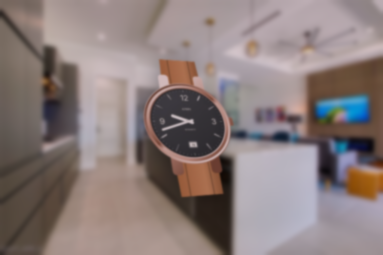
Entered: 9 h 42 min
